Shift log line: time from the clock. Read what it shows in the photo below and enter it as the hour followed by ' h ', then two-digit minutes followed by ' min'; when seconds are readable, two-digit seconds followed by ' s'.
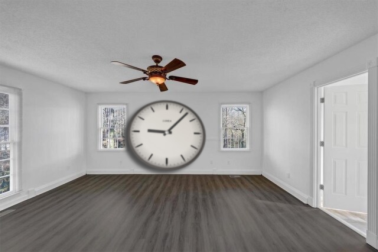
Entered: 9 h 07 min
